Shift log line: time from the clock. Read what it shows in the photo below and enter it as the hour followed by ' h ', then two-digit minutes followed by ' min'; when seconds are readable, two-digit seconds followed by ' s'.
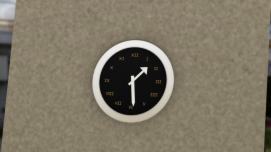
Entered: 1 h 29 min
